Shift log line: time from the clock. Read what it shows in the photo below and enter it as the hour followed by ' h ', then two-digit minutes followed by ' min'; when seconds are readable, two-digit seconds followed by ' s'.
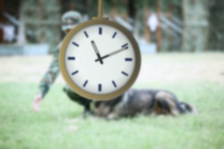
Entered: 11 h 11 min
